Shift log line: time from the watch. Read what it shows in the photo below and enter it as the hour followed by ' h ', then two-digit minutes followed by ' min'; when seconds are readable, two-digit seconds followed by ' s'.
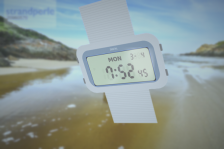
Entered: 7 h 52 min 45 s
